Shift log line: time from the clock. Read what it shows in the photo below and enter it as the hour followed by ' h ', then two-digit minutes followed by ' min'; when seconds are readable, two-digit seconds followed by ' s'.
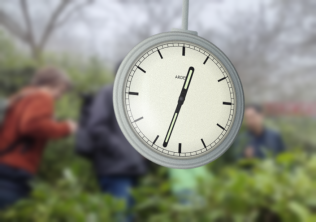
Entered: 12 h 33 min
